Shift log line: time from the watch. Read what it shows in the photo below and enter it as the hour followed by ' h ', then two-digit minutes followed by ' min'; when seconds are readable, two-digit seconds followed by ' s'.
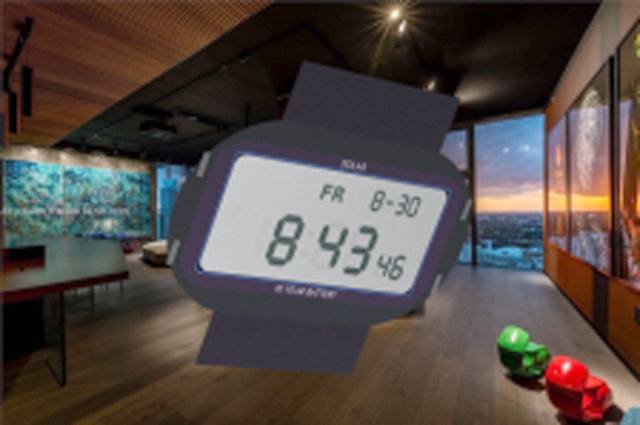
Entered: 8 h 43 min 46 s
